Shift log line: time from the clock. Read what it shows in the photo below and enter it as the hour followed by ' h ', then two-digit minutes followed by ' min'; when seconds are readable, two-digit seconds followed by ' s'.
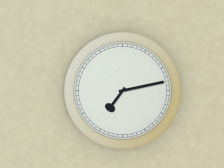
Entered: 7 h 13 min
